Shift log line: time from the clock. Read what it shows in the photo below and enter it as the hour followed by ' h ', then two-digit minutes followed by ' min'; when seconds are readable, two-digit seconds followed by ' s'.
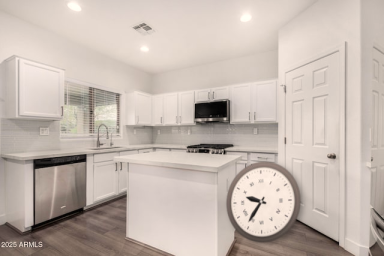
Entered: 9 h 36 min
